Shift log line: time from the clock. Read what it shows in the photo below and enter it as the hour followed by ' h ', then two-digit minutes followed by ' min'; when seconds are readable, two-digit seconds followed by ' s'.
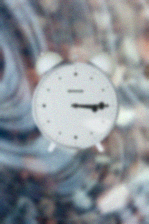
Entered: 3 h 15 min
